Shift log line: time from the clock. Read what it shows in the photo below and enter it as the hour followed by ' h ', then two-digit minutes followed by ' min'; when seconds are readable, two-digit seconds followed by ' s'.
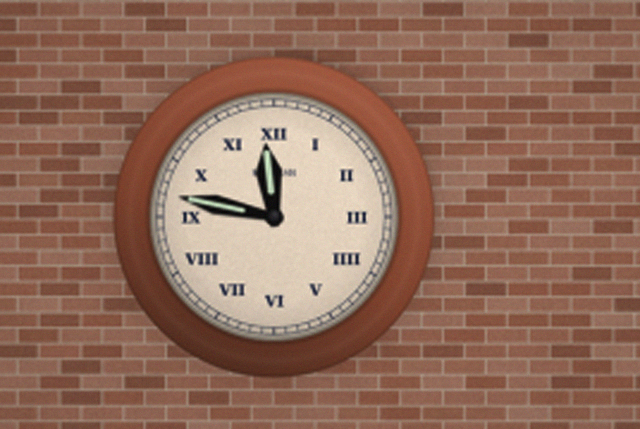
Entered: 11 h 47 min
